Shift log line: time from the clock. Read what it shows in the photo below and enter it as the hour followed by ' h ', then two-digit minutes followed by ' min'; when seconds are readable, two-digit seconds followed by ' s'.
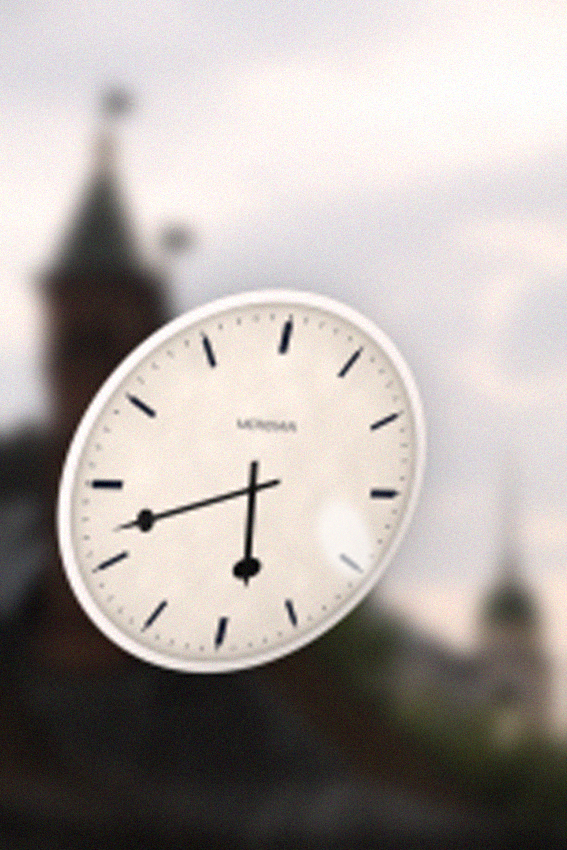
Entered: 5 h 42 min
